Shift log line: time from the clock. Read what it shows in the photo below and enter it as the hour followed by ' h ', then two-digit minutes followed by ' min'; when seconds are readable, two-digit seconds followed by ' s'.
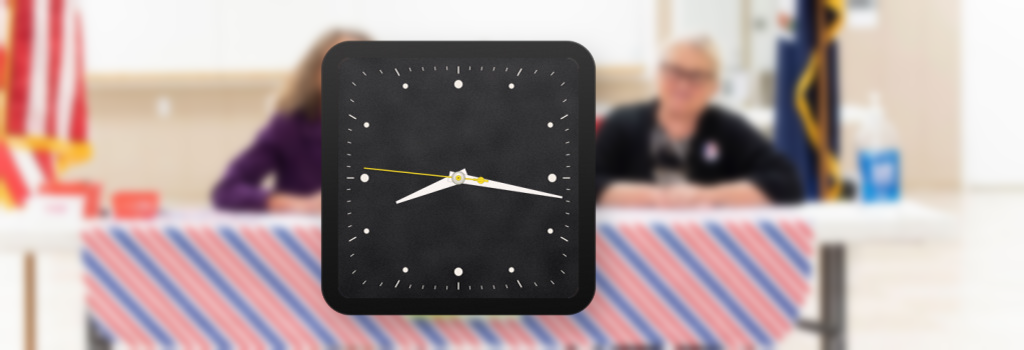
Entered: 8 h 16 min 46 s
